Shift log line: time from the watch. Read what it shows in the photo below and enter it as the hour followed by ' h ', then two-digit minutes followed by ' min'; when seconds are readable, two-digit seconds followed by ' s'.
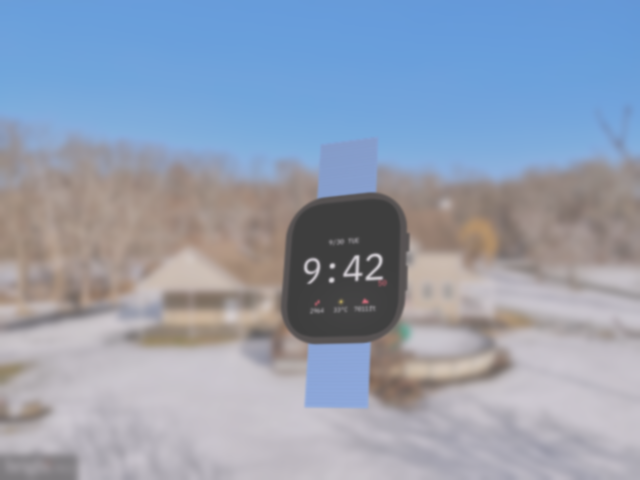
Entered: 9 h 42 min
